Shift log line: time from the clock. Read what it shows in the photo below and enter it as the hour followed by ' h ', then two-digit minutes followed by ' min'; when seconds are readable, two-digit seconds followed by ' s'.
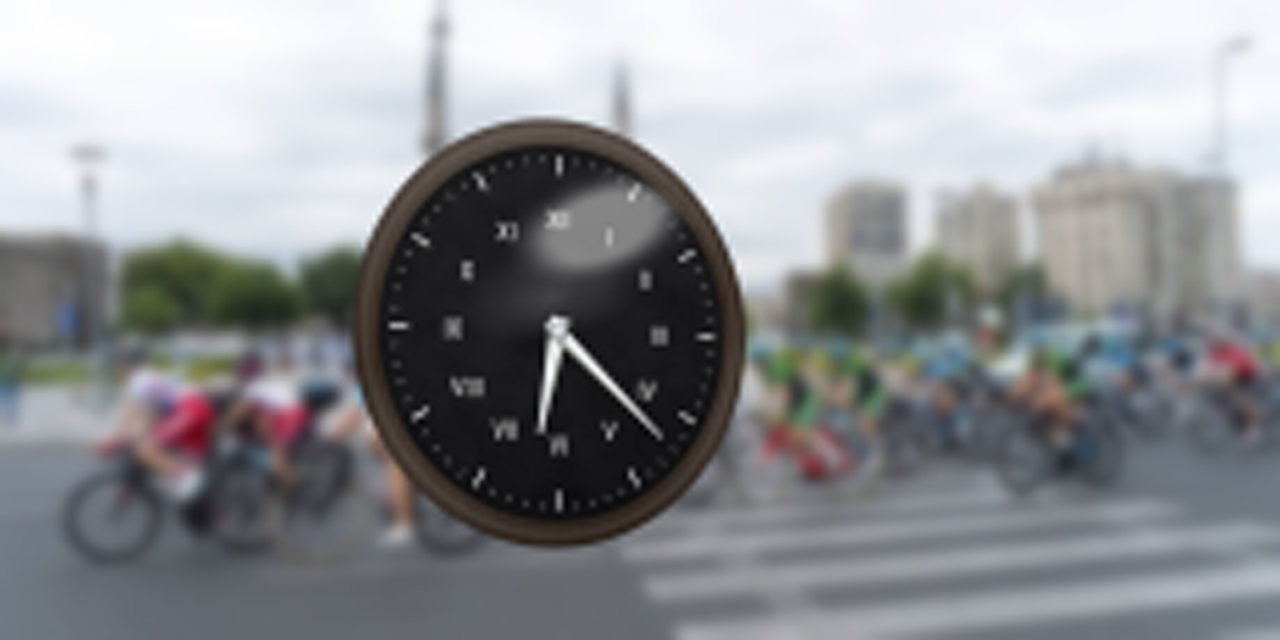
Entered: 6 h 22 min
